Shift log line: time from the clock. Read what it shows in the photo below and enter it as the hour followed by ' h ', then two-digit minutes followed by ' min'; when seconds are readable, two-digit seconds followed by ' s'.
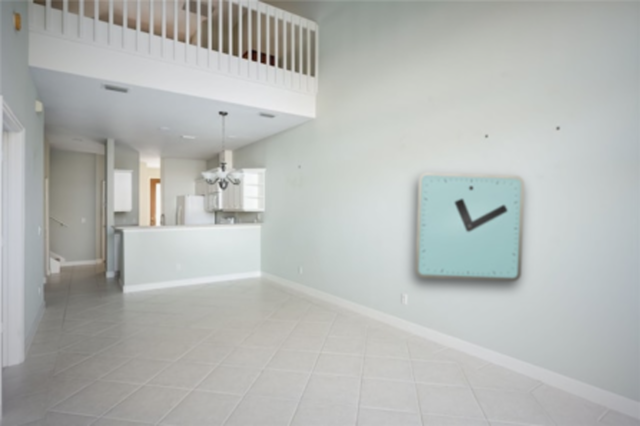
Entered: 11 h 10 min
